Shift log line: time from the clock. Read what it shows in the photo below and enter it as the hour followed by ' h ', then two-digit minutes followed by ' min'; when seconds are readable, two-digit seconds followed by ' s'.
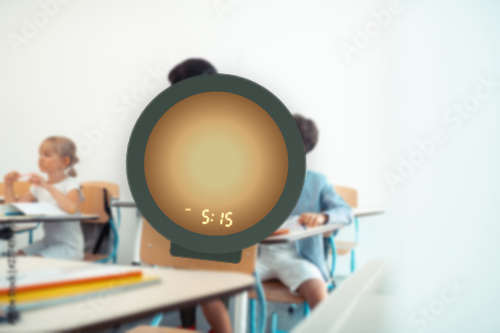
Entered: 5 h 15 min
